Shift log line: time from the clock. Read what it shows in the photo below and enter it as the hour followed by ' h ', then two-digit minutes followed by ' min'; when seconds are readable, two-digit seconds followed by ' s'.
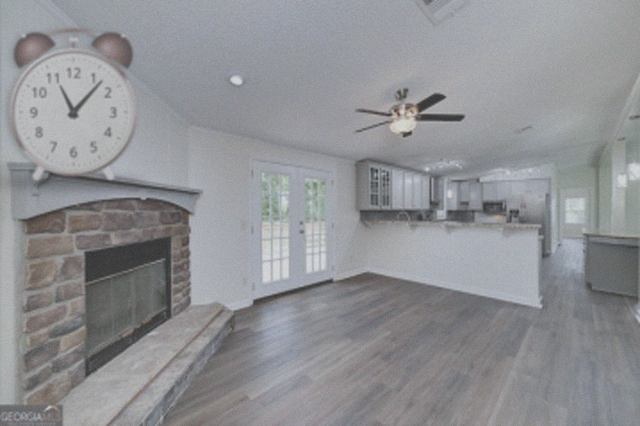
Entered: 11 h 07 min
